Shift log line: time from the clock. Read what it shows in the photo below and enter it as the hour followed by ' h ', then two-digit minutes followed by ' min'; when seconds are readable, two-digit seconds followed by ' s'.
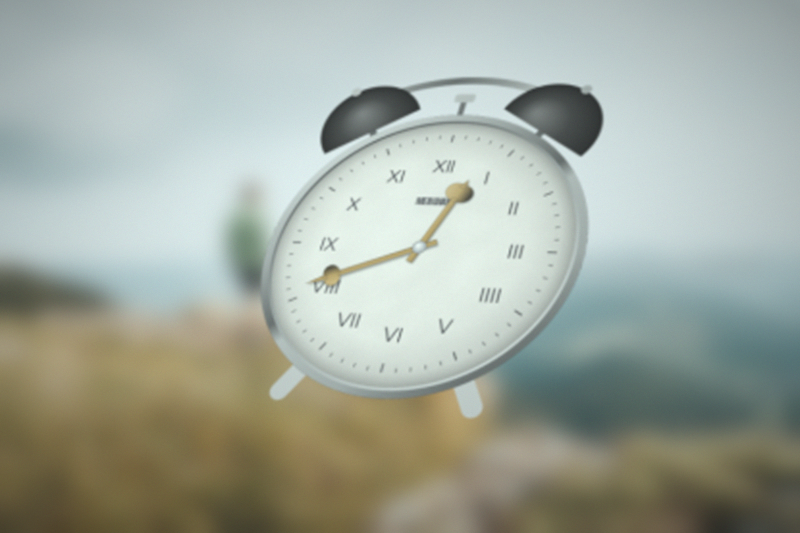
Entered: 12 h 41 min
